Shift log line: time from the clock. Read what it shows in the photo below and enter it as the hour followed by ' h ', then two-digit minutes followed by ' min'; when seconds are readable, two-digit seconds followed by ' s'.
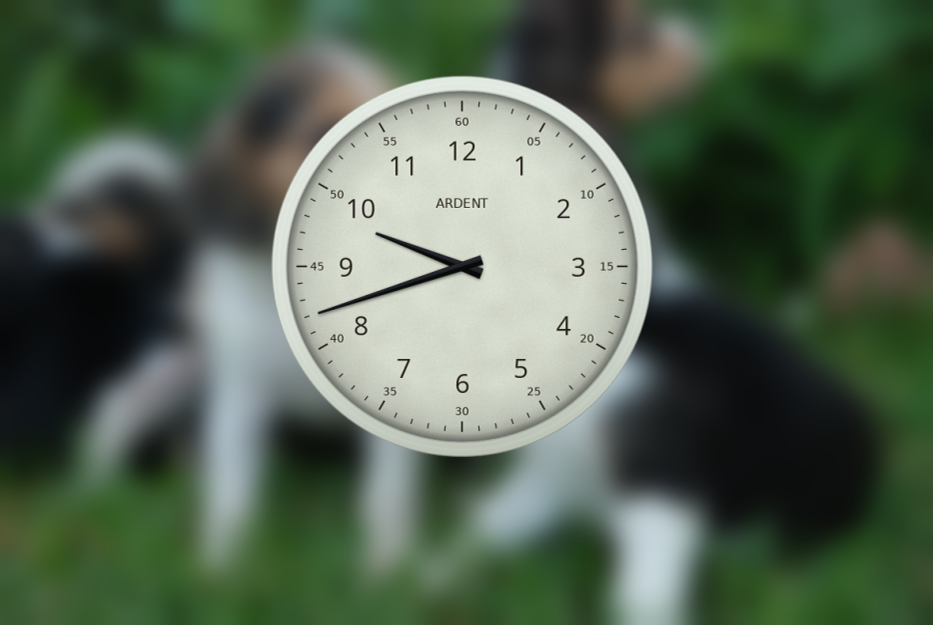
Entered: 9 h 42 min
